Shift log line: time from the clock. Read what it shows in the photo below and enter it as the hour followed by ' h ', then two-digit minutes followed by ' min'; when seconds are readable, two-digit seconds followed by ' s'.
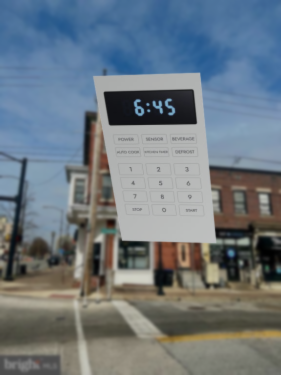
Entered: 6 h 45 min
